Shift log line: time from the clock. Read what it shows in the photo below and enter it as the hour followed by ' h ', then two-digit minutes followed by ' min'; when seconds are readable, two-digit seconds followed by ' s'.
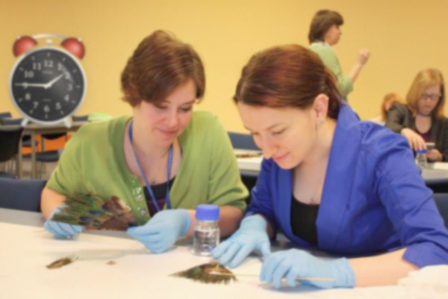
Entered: 1 h 45 min
